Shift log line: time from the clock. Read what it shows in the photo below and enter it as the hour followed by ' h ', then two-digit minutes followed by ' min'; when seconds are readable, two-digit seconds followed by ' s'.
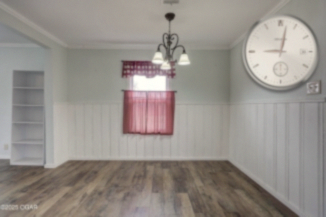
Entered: 9 h 02 min
